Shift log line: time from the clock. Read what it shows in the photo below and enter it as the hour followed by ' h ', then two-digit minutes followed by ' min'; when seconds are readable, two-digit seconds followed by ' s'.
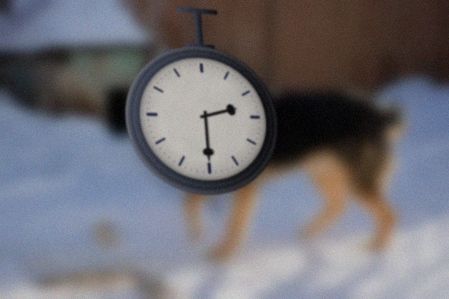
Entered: 2 h 30 min
